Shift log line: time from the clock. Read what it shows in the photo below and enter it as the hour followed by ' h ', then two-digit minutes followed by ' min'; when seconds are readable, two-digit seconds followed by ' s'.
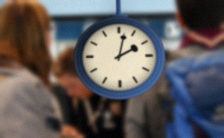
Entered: 2 h 02 min
